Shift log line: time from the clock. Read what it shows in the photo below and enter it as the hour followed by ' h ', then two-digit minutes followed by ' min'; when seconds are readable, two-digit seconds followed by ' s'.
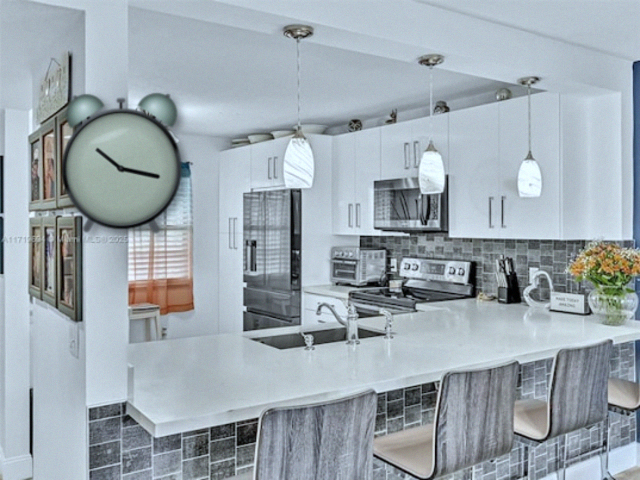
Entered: 10 h 17 min
